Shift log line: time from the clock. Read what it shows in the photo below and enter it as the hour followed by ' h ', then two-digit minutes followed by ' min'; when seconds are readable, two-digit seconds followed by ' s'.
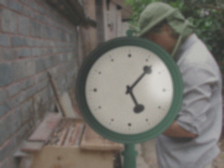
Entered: 5 h 07 min
